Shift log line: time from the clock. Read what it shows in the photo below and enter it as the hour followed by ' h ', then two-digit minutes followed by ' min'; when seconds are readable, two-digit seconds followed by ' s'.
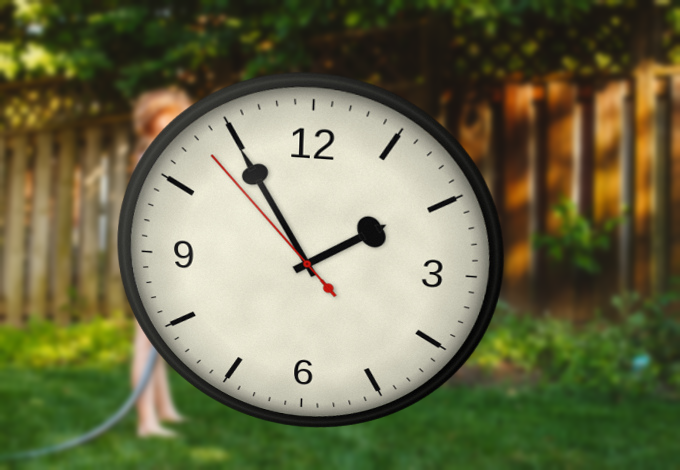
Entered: 1 h 54 min 53 s
